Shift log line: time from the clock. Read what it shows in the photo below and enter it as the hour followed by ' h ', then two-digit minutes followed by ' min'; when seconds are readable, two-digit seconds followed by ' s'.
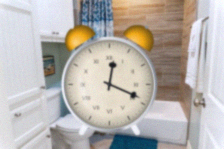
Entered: 12 h 19 min
